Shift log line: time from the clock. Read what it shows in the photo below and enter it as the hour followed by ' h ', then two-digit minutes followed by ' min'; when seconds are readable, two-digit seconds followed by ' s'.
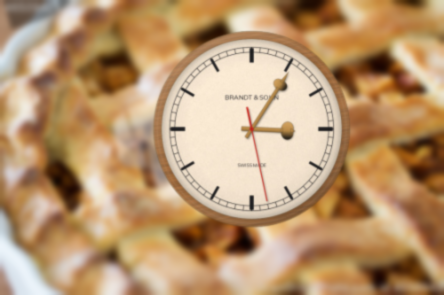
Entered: 3 h 05 min 28 s
